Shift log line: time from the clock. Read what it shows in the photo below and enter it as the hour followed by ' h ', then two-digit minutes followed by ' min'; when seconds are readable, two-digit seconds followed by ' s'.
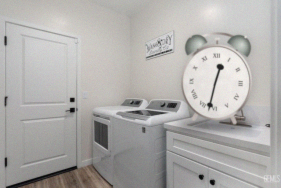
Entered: 12 h 32 min
